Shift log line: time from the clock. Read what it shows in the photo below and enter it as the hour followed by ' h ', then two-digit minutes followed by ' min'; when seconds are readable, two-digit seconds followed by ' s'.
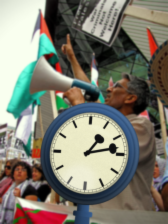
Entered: 1 h 13 min
